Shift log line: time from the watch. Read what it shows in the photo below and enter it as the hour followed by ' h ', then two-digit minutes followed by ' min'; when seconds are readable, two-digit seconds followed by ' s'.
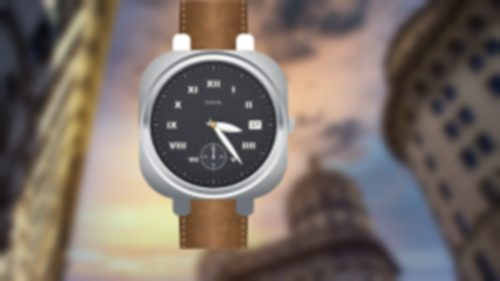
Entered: 3 h 24 min
